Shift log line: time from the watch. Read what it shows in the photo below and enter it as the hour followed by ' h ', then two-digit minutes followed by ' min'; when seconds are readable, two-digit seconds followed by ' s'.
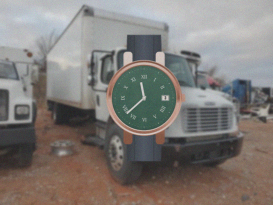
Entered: 11 h 38 min
